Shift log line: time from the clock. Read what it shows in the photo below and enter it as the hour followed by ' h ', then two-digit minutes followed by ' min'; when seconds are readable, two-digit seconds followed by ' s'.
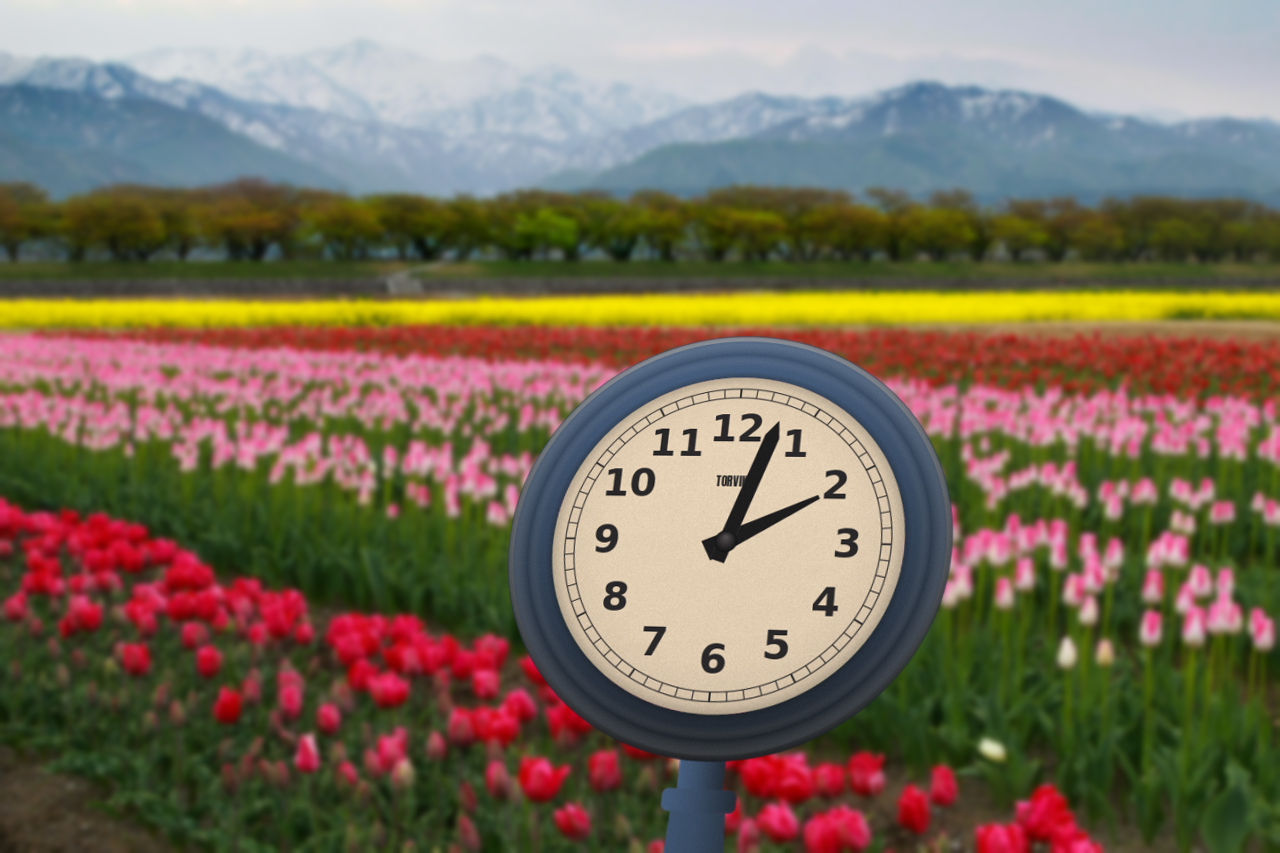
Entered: 2 h 03 min
